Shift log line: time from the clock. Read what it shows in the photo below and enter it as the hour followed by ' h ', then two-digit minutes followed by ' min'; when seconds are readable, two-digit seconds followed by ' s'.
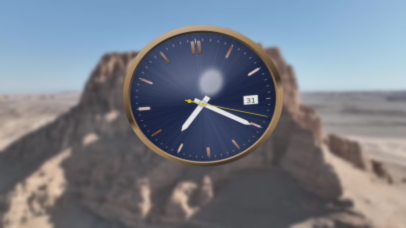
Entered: 7 h 20 min 18 s
